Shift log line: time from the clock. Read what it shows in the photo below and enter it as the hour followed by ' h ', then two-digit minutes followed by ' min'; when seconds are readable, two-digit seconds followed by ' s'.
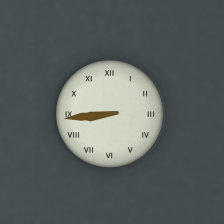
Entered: 8 h 44 min
